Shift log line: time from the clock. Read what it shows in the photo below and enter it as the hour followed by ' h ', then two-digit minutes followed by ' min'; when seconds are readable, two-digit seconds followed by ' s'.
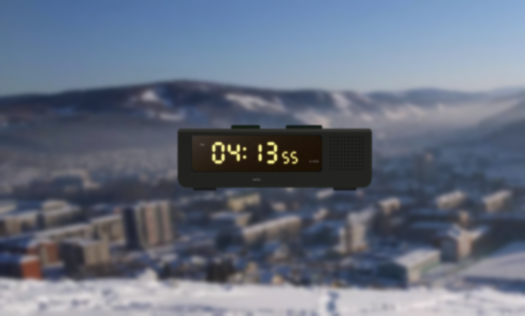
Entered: 4 h 13 min 55 s
